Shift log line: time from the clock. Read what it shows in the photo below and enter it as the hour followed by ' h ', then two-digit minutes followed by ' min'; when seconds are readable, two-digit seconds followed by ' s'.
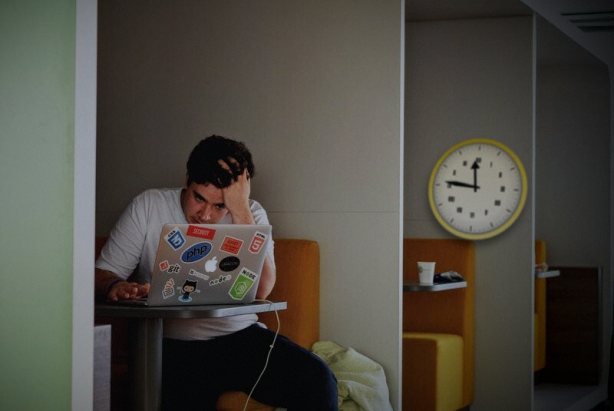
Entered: 11 h 46 min
